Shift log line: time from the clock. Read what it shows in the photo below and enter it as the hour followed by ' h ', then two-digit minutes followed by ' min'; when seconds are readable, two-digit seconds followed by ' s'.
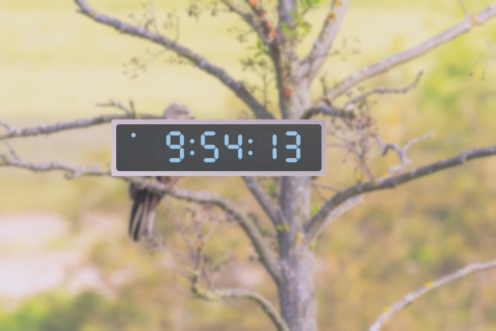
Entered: 9 h 54 min 13 s
